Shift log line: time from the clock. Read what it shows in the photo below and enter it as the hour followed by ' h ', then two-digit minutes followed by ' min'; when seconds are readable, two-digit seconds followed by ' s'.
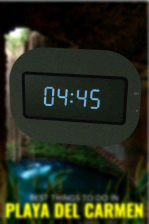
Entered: 4 h 45 min
